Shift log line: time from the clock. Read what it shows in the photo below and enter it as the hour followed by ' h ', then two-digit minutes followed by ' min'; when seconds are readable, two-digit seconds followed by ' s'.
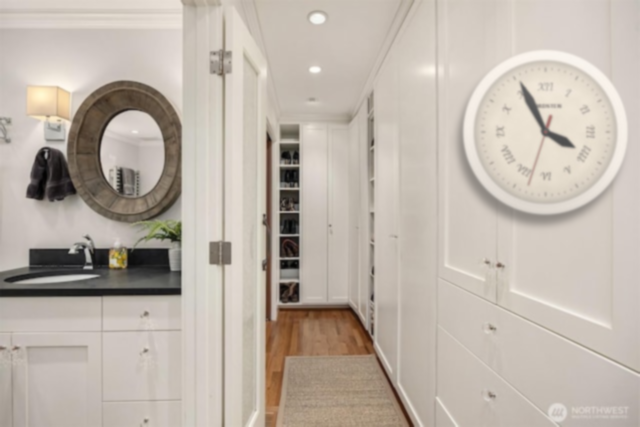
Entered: 3 h 55 min 33 s
